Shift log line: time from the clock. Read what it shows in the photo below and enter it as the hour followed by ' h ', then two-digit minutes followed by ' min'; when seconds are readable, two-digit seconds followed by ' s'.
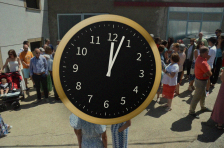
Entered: 12 h 03 min
